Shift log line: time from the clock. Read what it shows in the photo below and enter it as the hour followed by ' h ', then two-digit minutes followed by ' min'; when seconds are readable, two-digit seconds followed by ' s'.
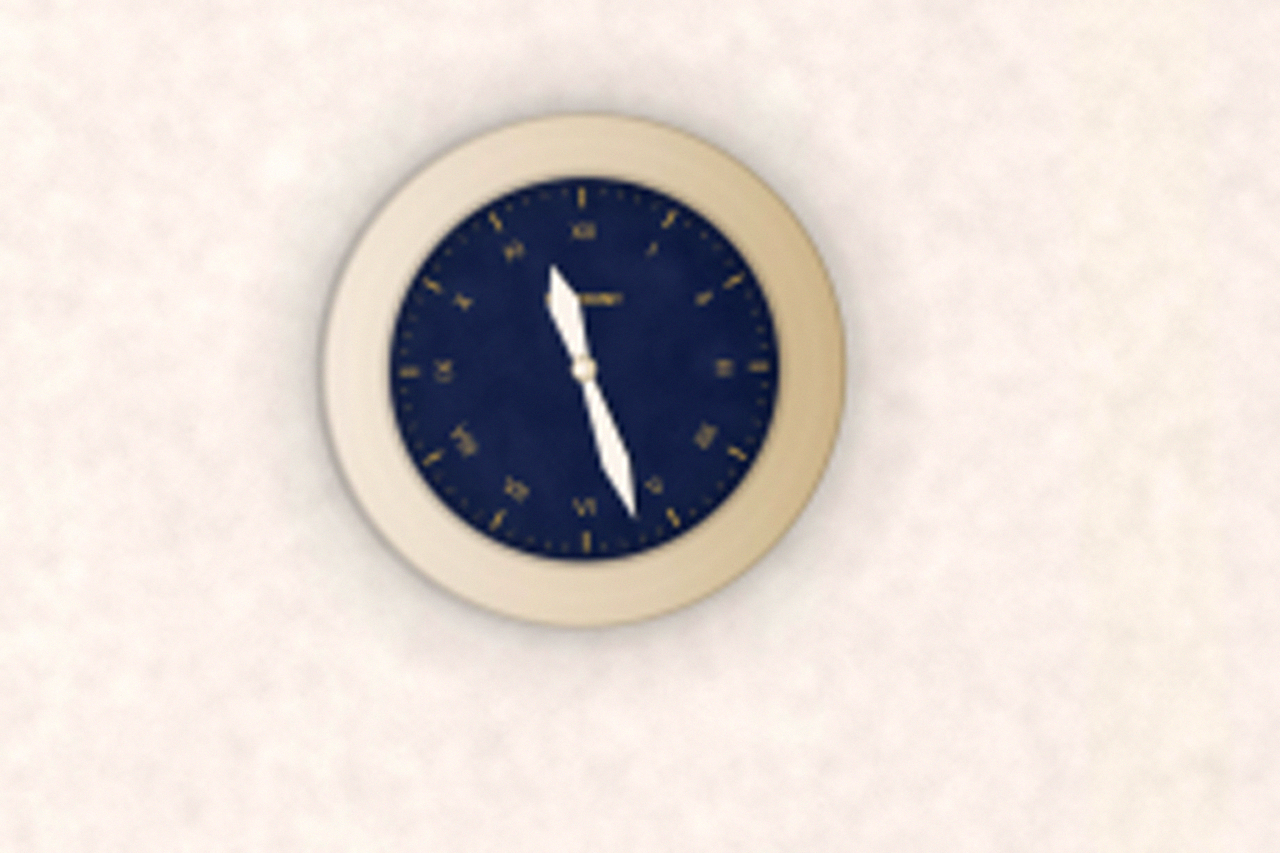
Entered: 11 h 27 min
